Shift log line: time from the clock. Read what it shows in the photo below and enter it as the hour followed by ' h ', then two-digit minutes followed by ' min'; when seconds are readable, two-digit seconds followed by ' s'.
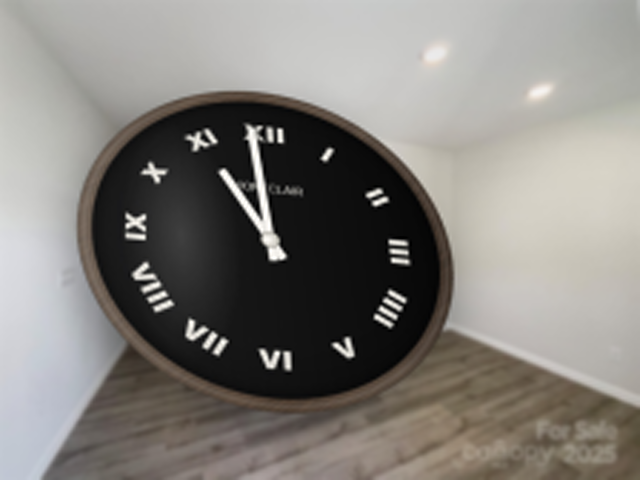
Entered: 10 h 59 min
